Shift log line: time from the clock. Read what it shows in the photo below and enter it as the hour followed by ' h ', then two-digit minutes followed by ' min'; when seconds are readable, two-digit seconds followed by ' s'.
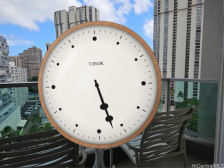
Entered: 5 h 27 min
